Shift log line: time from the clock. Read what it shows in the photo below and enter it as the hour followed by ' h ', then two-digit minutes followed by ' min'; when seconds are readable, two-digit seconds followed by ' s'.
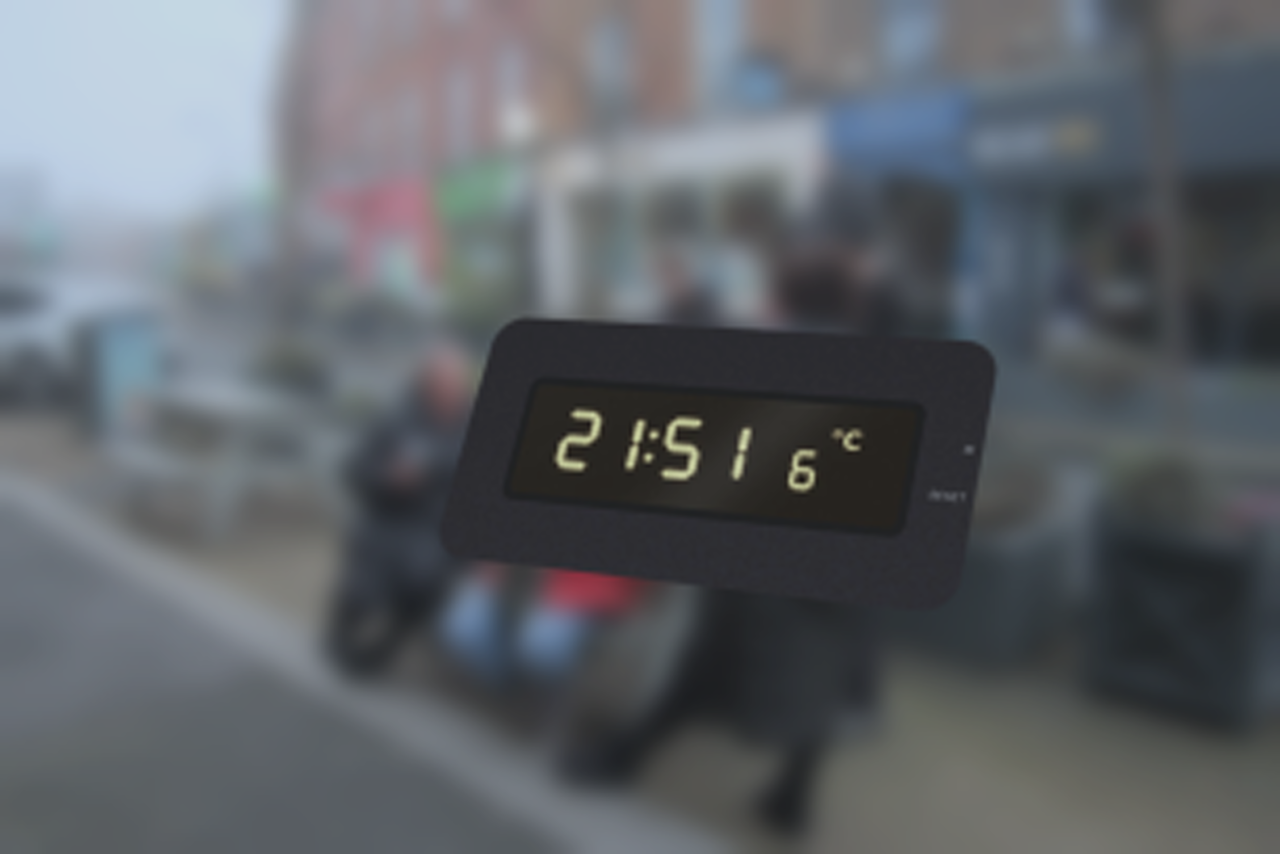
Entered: 21 h 51 min
